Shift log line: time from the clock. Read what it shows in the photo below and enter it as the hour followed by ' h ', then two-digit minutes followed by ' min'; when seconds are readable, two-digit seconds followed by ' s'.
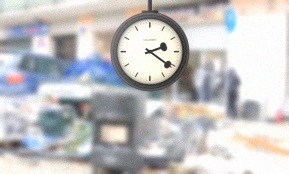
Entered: 2 h 21 min
